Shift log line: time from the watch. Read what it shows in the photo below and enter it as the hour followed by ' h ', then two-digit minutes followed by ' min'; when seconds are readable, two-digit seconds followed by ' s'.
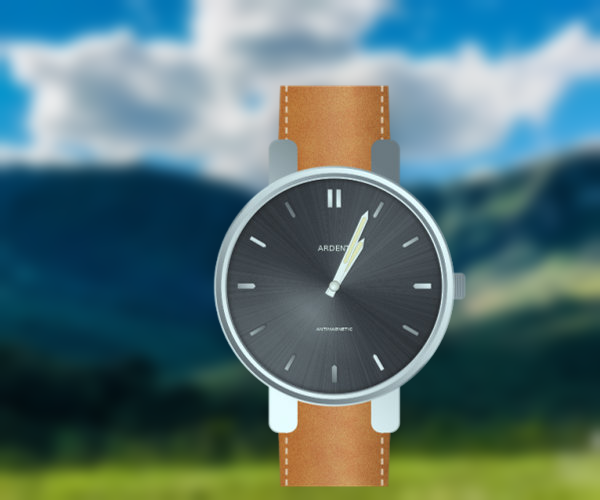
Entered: 1 h 04 min
